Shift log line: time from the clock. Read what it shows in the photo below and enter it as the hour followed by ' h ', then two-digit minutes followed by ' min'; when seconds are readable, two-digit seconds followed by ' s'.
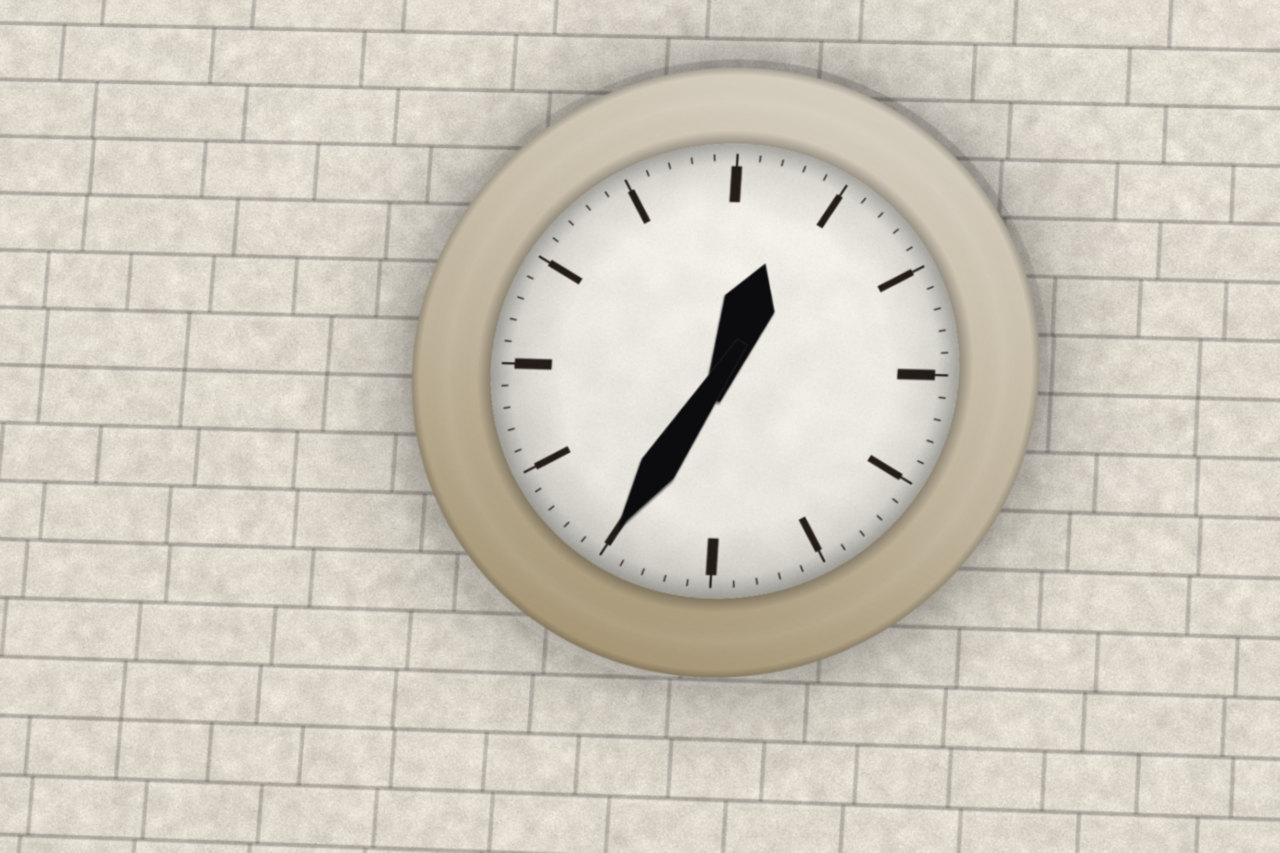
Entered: 12 h 35 min
